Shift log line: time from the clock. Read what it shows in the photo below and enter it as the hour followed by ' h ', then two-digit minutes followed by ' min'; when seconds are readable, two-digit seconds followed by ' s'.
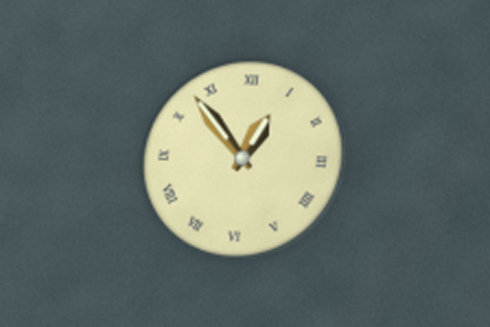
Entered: 12 h 53 min
